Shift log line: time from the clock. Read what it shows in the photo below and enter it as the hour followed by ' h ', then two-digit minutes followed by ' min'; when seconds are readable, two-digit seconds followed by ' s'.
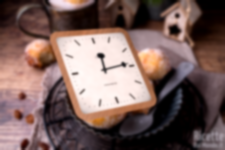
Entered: 12 h 14 min
